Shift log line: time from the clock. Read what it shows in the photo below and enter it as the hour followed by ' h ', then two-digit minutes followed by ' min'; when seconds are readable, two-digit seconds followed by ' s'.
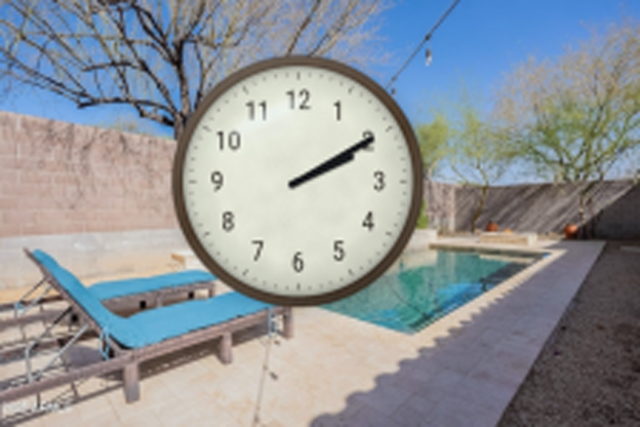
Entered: 2 h 10 min
